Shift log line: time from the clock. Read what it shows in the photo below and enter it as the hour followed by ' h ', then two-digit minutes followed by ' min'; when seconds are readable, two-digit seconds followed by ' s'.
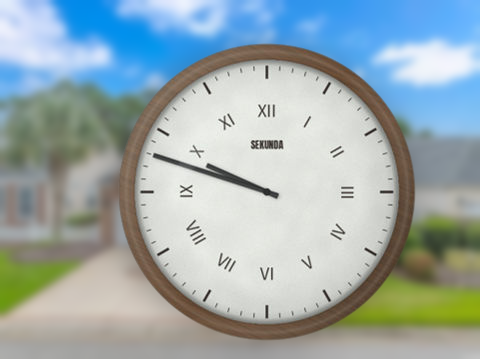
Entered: 9 h 48 min
